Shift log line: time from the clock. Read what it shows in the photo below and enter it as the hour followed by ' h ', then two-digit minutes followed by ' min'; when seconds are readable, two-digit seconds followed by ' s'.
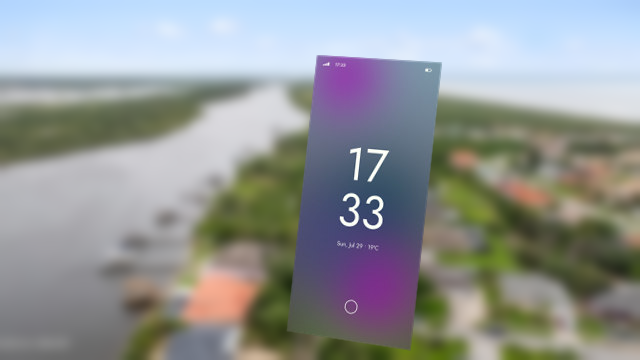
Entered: 17 h 33 min
